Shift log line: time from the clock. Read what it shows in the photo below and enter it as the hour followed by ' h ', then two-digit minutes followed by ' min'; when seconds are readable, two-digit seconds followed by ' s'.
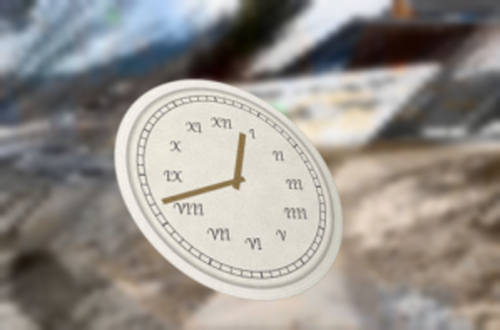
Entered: 12 h 42 min
